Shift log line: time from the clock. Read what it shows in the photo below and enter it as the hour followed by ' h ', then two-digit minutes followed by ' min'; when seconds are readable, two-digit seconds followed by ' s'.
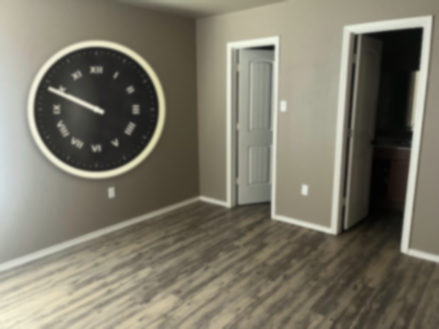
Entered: 9 h 49 min
